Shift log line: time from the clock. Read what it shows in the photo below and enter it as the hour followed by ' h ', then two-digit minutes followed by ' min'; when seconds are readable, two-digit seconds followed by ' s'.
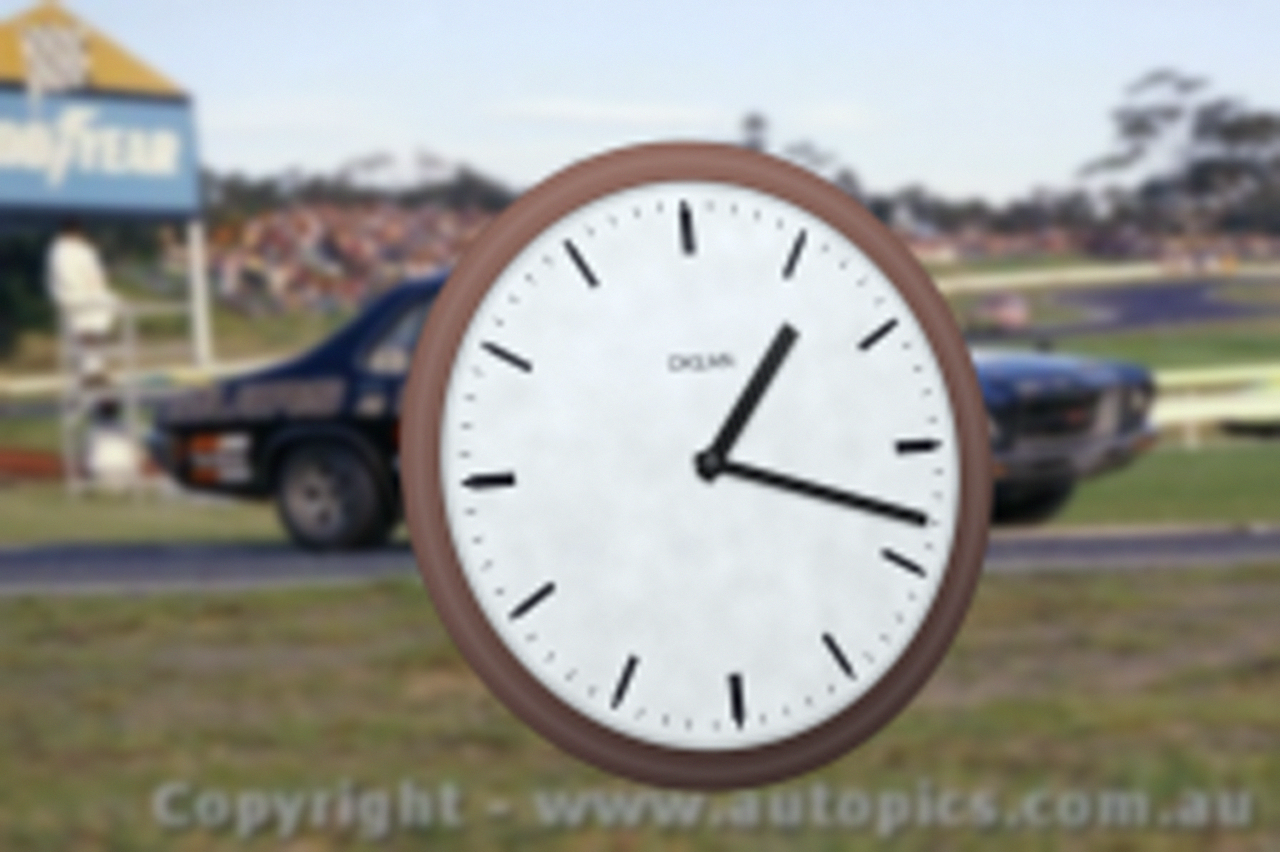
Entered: 1 h 18 min
